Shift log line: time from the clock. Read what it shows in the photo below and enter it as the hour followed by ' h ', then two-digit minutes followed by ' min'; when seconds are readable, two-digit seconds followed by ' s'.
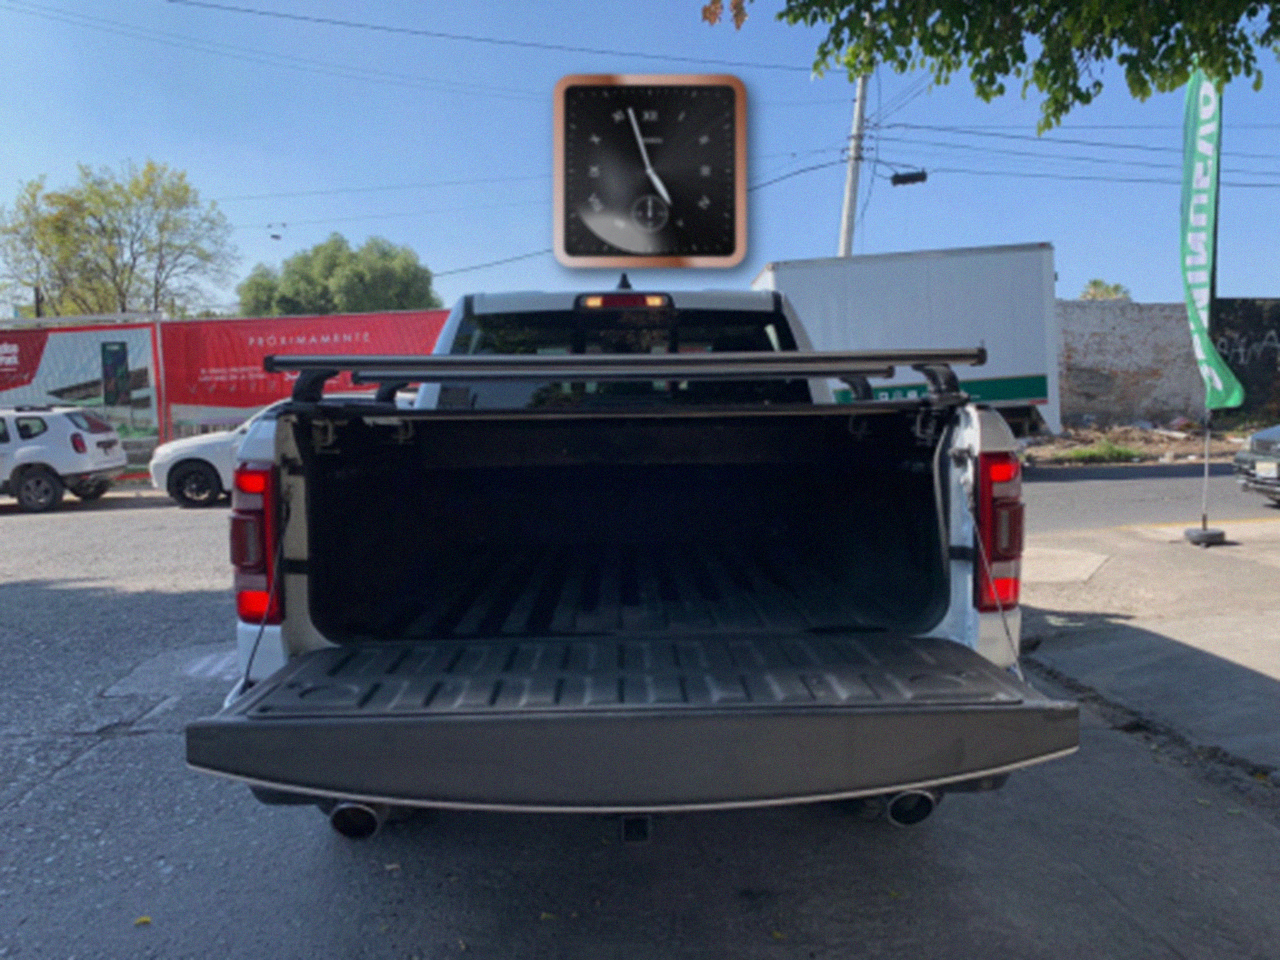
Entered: 4 h 57 min
